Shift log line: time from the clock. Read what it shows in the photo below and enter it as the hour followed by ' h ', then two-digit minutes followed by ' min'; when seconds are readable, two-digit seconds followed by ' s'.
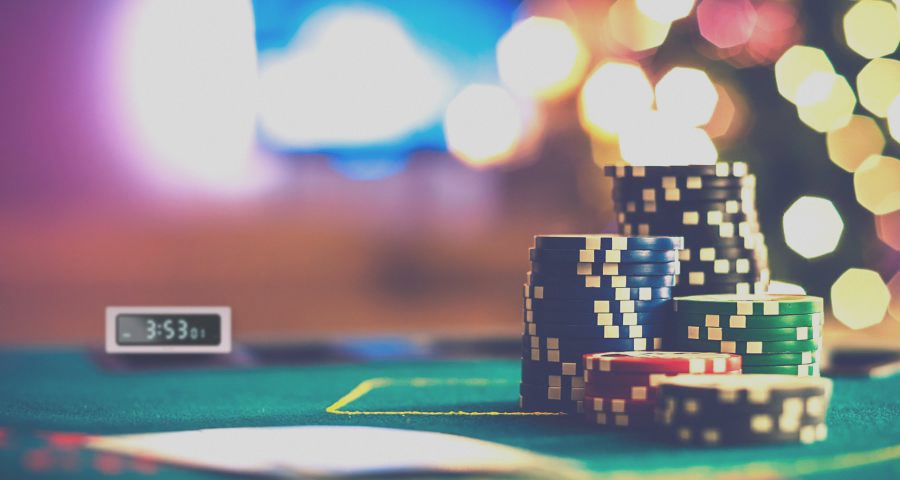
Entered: 3 h 53 min
